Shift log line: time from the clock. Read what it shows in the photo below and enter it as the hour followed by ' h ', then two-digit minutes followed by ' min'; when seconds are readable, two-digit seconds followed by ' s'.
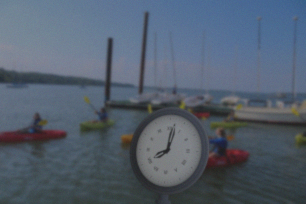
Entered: 8 h 02 min
